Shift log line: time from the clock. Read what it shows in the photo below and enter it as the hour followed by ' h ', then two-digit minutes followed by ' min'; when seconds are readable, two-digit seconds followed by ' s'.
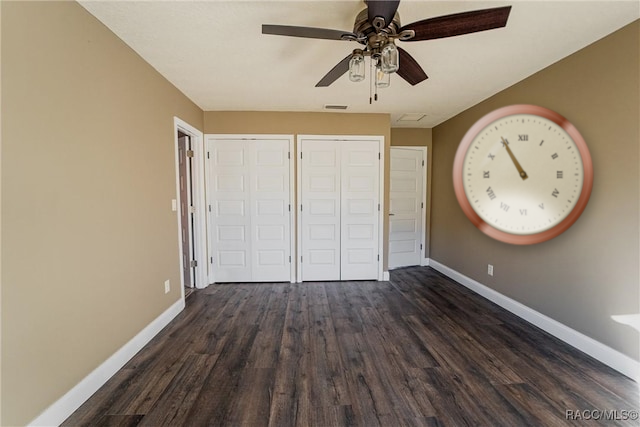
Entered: 10 h 55 min
